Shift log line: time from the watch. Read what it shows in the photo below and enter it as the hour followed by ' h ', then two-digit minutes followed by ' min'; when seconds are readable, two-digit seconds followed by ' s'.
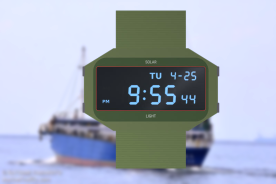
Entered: 9 h 55 min 44 s
